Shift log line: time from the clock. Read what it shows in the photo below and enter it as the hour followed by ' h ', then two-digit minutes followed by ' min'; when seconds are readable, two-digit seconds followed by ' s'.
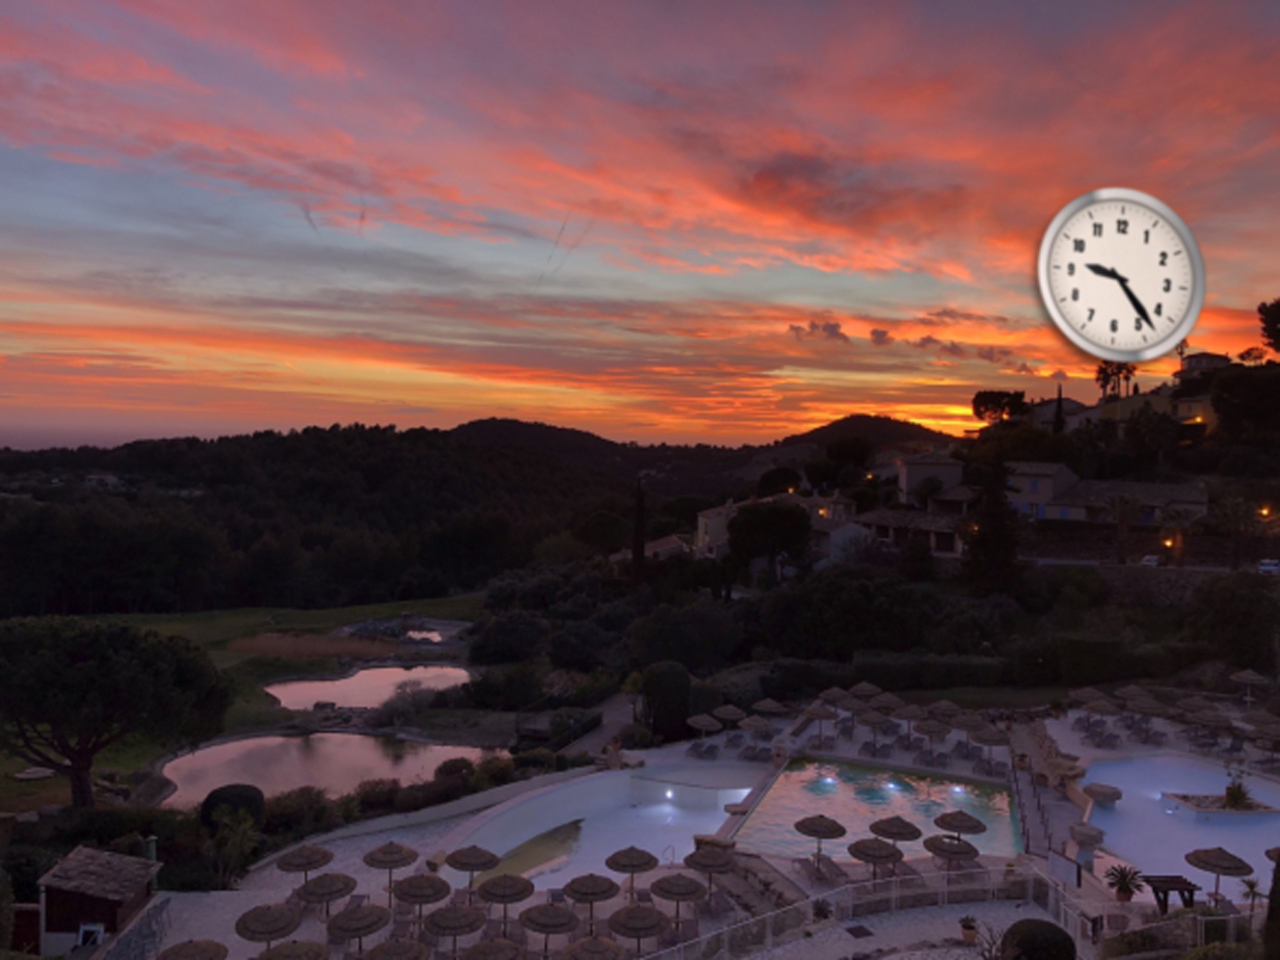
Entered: 9 h 23 min
